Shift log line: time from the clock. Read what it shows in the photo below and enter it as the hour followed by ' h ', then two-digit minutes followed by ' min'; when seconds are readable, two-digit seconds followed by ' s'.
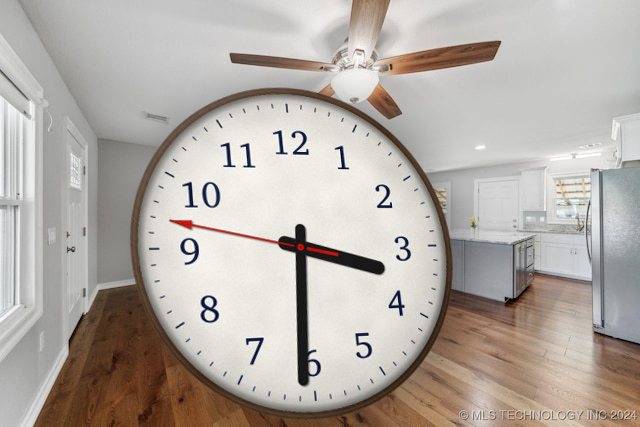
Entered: 3 h 30 min 47 s
